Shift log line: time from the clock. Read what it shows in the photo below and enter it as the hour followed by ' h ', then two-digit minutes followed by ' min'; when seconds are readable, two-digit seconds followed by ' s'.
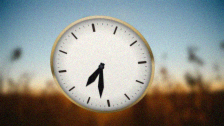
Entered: 7 h 32 min
